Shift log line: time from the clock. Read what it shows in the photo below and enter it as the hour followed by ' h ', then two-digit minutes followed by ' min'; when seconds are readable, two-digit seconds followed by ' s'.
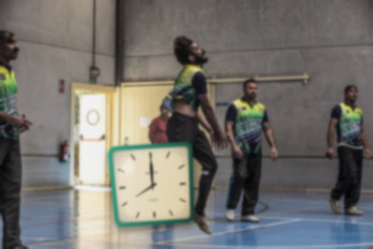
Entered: 8 h 00 min
